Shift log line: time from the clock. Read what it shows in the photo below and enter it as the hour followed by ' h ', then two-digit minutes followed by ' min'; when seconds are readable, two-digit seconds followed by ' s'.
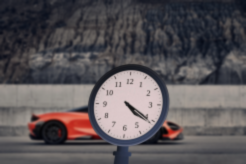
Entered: 4 h 21 min
